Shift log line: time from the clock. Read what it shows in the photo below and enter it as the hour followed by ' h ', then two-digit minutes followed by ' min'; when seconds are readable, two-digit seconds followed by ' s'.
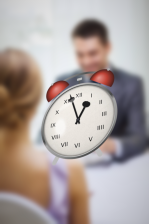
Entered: 12 h 57 min
